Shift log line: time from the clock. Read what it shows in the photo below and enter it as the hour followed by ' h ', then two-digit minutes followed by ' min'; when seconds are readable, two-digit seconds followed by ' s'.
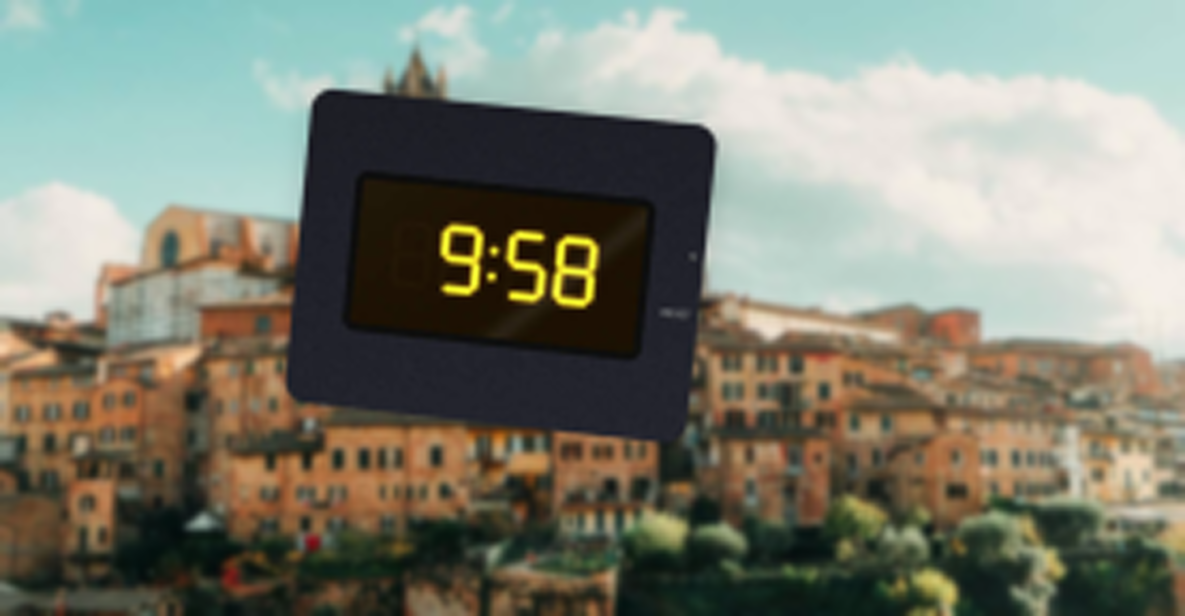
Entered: 9 h 58 min
